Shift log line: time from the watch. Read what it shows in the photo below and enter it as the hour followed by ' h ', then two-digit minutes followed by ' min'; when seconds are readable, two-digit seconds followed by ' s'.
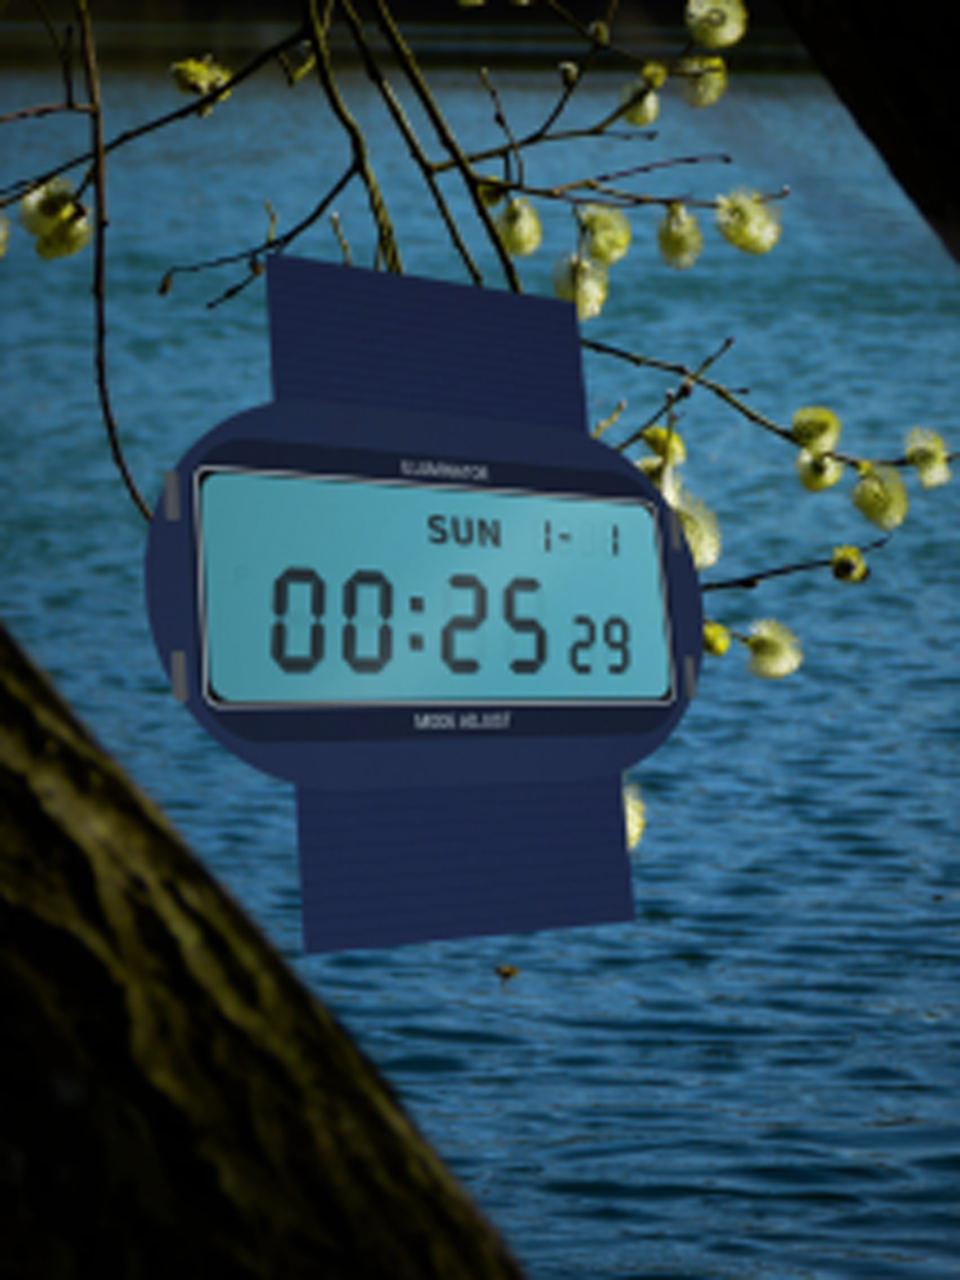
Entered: 0 h 25 min 29 s
